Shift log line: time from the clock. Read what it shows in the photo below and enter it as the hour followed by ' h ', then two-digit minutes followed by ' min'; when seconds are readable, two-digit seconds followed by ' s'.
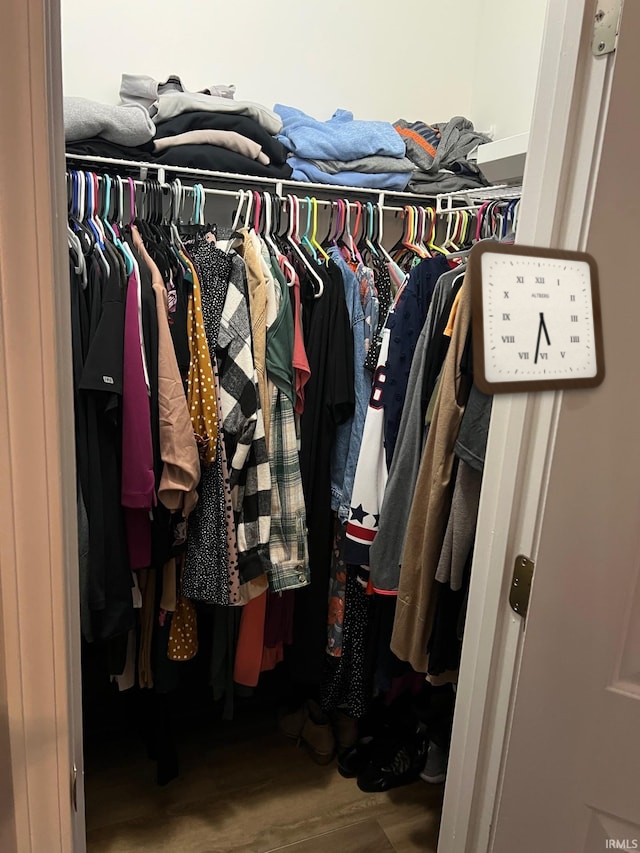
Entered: 5 h 32 min
